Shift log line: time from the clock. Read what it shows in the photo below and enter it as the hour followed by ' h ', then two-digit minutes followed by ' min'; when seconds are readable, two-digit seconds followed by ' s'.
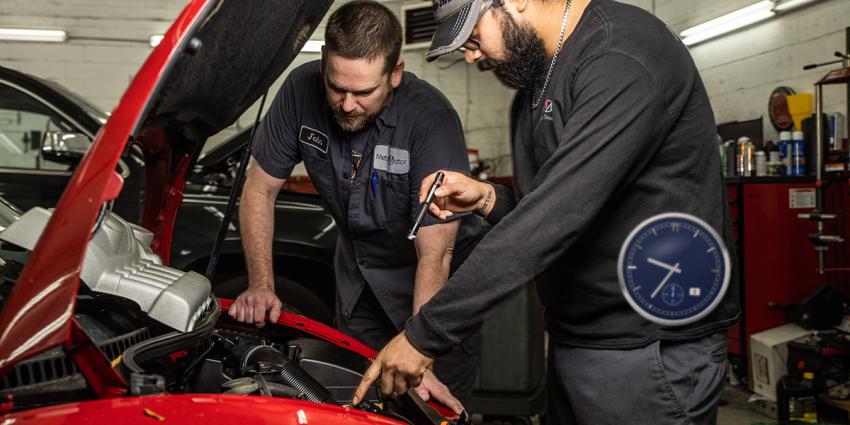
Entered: 9 h 36 min
